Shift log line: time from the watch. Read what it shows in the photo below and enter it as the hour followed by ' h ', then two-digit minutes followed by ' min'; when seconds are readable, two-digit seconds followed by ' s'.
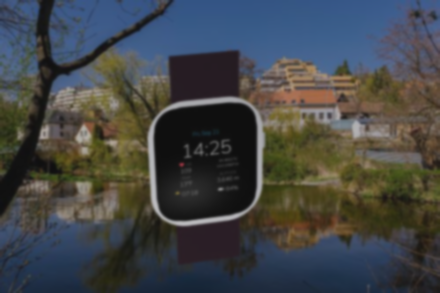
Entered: 14 h 25 min
